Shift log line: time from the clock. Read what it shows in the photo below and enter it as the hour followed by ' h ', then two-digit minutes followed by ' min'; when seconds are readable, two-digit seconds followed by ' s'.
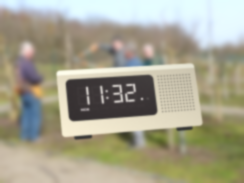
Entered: 11 h 32 min
